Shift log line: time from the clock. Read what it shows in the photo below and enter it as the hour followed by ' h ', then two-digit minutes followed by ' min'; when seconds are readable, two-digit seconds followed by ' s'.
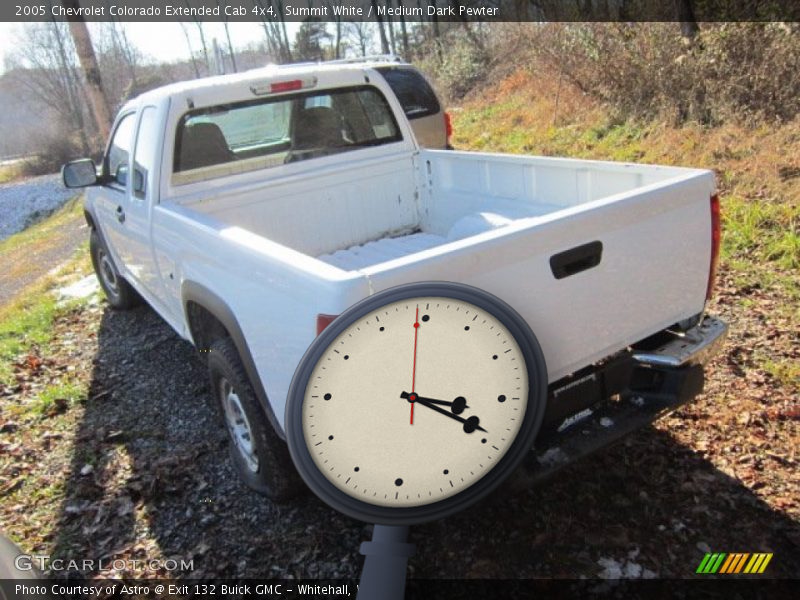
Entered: 3 h 18 min 59 s
